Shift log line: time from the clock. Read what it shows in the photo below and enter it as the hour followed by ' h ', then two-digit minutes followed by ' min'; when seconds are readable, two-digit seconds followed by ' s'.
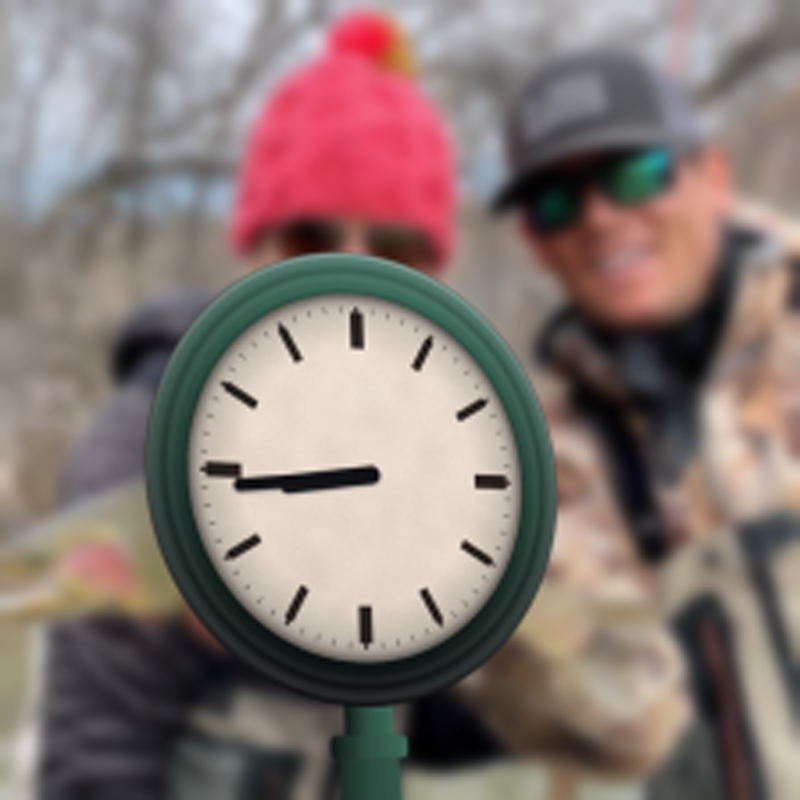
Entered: 8 h 44 min
